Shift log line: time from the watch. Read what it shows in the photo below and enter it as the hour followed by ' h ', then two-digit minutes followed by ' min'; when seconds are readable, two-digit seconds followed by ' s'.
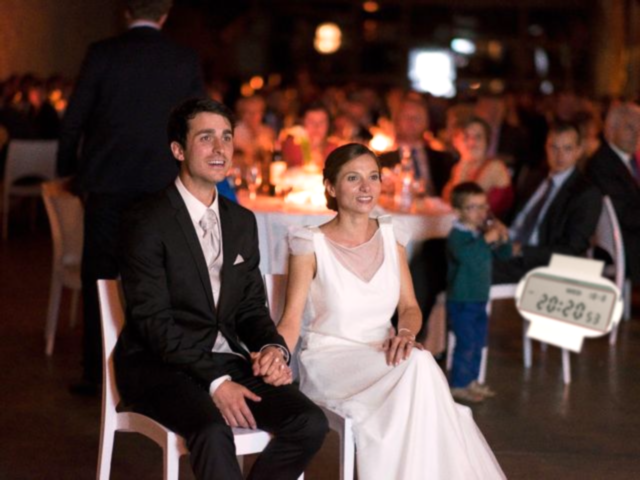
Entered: 20 h 20 min
